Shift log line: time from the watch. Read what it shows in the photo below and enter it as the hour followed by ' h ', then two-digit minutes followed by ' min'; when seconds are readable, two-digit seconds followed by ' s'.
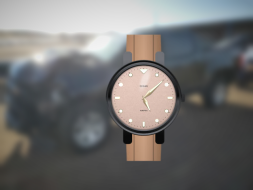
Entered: 5 h 08 min
